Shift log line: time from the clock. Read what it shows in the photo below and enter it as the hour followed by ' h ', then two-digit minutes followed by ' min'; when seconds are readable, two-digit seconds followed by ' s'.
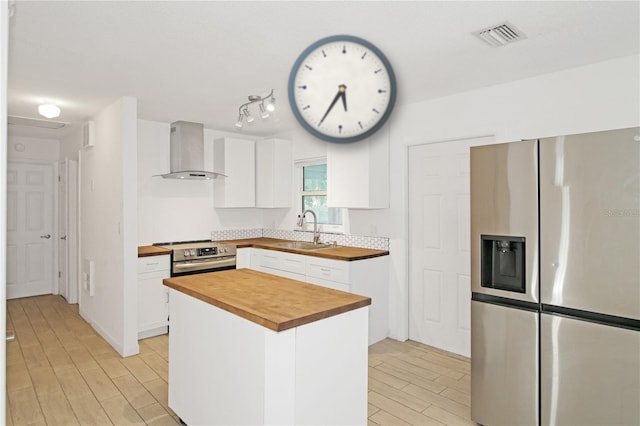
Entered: 5 h 35 min
